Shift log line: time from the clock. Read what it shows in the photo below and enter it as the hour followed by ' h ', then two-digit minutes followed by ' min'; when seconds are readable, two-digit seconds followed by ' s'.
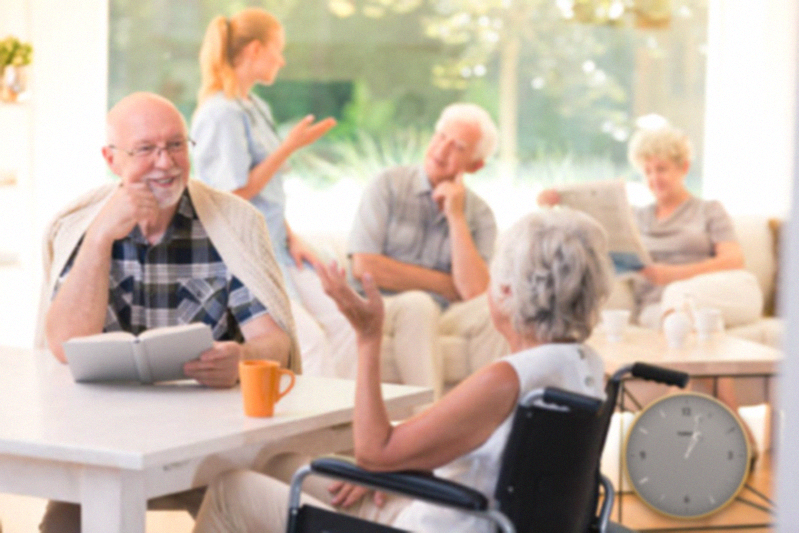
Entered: 1 h 03 min
